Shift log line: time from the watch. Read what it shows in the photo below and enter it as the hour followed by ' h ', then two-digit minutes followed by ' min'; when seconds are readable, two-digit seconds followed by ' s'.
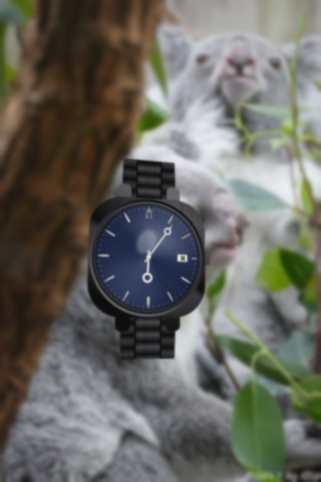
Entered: 6 h 06 min
